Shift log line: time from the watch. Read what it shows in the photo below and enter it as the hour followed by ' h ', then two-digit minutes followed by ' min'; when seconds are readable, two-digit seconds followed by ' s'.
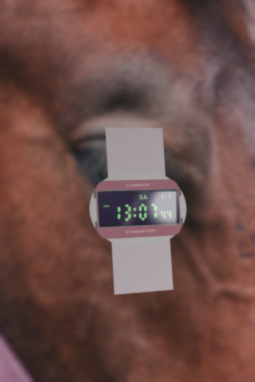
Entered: 13 h 07 min 44 s
